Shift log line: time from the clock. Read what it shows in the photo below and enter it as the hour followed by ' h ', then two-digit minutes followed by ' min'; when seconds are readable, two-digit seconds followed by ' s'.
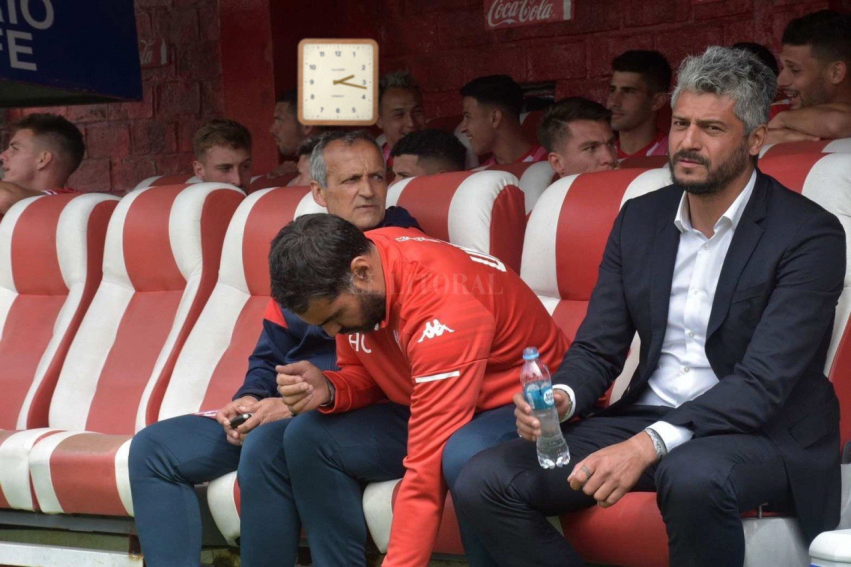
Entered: 2 h 17 min
